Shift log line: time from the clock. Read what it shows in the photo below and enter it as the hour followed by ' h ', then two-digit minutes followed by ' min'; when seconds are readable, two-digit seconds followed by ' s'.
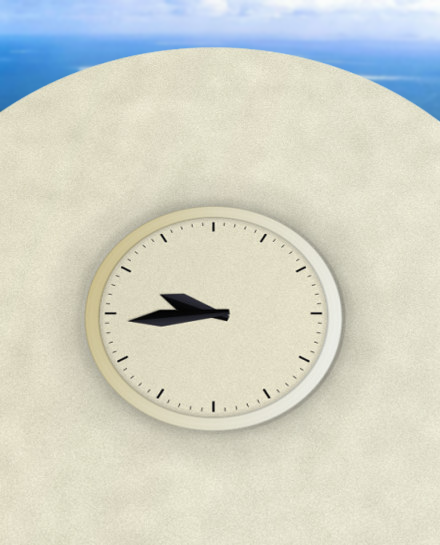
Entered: 9 h 44 min
